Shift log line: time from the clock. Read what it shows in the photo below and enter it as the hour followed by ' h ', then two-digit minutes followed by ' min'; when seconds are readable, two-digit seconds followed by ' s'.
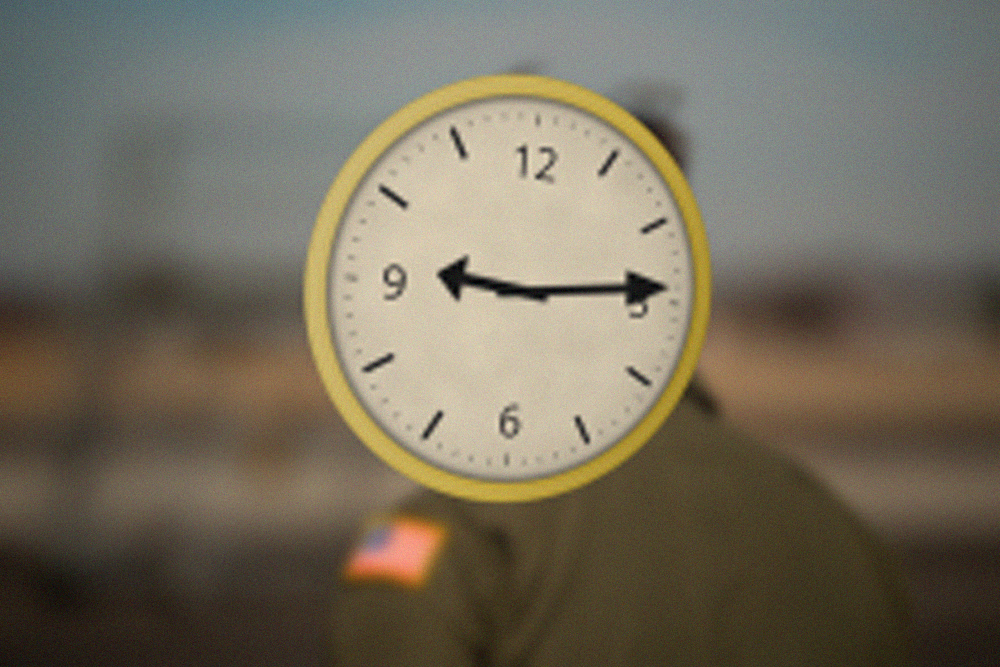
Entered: 9 h 14 min
